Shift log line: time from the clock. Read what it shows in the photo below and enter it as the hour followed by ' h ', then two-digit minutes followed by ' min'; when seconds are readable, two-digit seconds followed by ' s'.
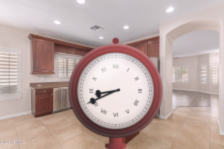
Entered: 8 h 41 min
